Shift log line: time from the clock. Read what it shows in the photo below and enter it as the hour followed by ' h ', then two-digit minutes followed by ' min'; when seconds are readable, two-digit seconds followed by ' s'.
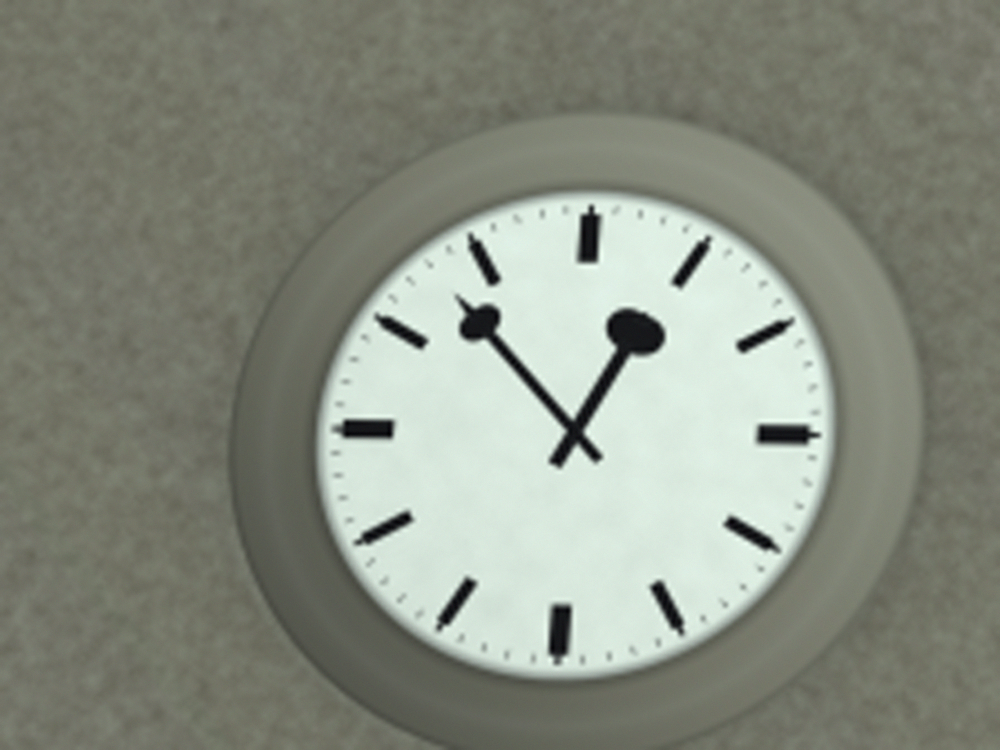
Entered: 12 h 53 min
